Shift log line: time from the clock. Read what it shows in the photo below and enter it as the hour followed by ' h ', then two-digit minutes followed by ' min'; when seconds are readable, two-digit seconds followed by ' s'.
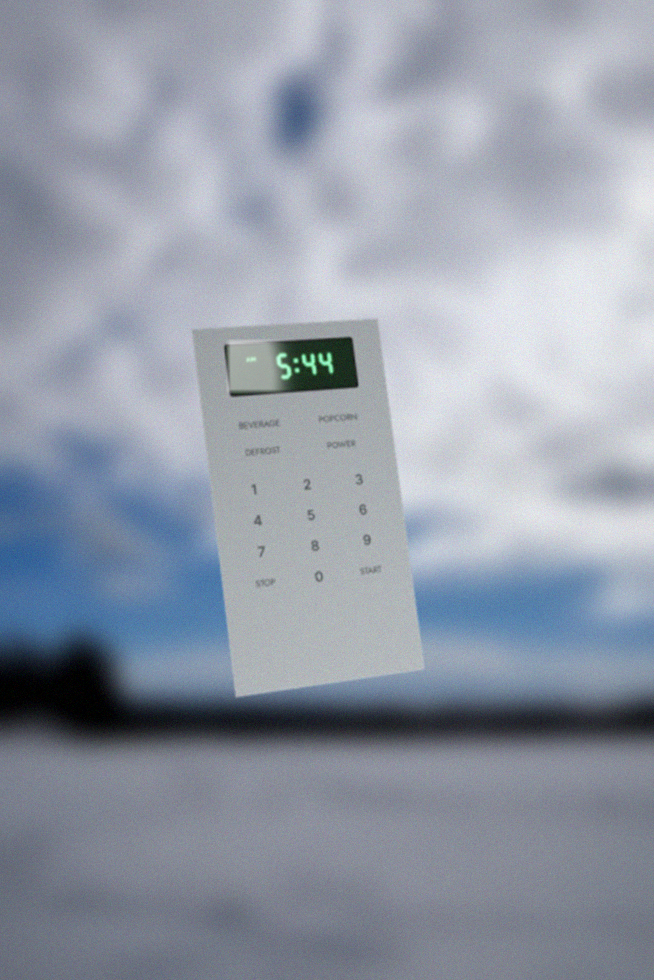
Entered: 5 h 44 min
